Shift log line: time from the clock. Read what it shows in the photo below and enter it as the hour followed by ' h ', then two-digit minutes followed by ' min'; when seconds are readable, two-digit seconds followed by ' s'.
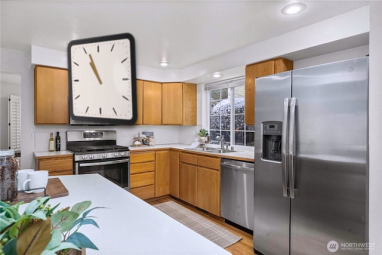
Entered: 10 h 56 min
